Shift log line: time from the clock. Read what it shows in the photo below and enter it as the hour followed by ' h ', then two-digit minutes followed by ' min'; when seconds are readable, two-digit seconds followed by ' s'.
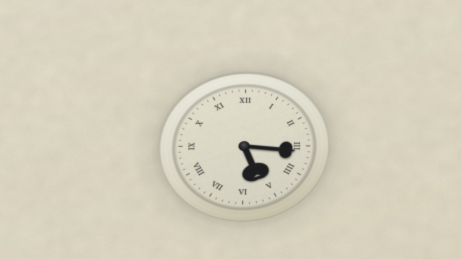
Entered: 5 h 16 min
